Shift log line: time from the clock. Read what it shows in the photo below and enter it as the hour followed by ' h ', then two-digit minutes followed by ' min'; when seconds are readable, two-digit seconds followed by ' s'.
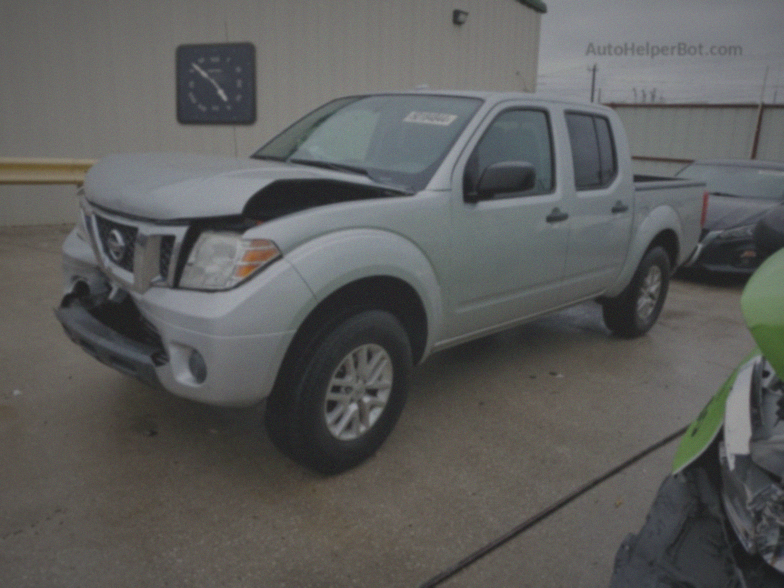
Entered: 4 h 52 min
